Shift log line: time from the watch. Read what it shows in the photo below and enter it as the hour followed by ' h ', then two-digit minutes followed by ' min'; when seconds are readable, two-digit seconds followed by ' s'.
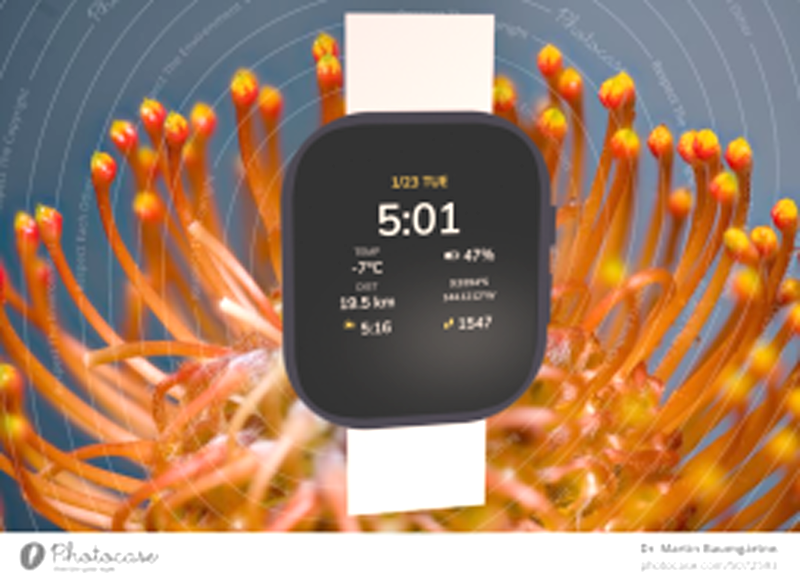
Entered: 5 h 01 min
